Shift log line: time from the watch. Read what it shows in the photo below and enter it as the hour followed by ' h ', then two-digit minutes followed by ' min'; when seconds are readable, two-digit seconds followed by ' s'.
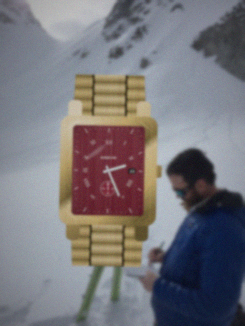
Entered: 2 h 26 min
